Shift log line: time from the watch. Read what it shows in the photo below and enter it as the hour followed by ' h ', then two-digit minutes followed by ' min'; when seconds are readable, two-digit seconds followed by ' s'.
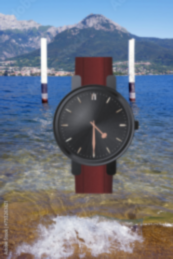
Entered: 4 h 30 min
